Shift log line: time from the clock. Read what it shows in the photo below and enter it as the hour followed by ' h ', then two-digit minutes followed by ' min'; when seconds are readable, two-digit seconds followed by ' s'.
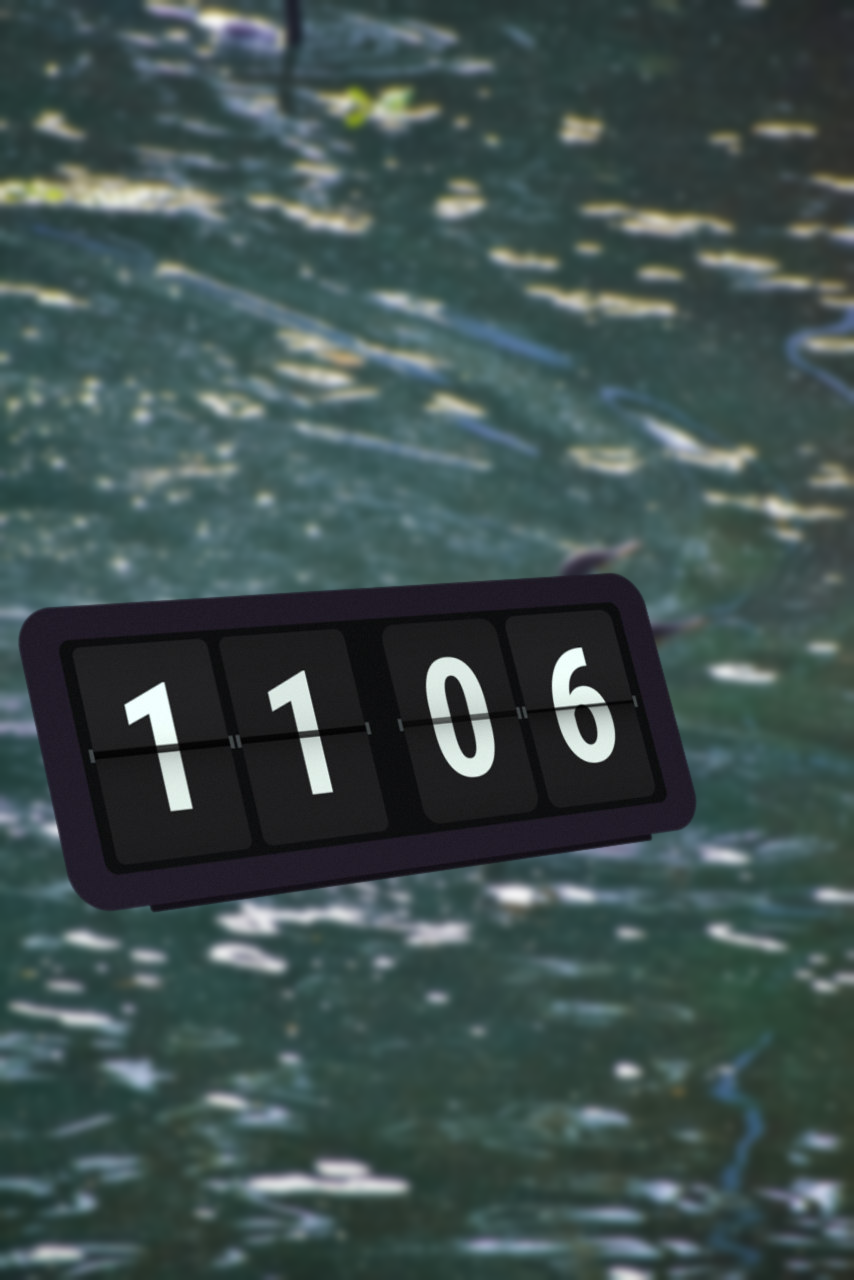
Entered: 11 h 06 min
